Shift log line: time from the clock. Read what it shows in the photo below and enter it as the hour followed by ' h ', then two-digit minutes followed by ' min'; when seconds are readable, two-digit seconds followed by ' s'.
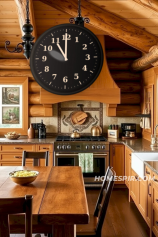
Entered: 11 h 00 min
